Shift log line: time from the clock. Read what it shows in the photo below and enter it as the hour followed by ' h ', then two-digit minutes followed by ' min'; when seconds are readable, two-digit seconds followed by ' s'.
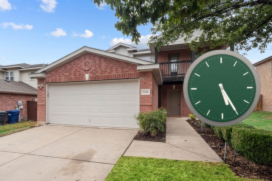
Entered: 5 h 25 min
